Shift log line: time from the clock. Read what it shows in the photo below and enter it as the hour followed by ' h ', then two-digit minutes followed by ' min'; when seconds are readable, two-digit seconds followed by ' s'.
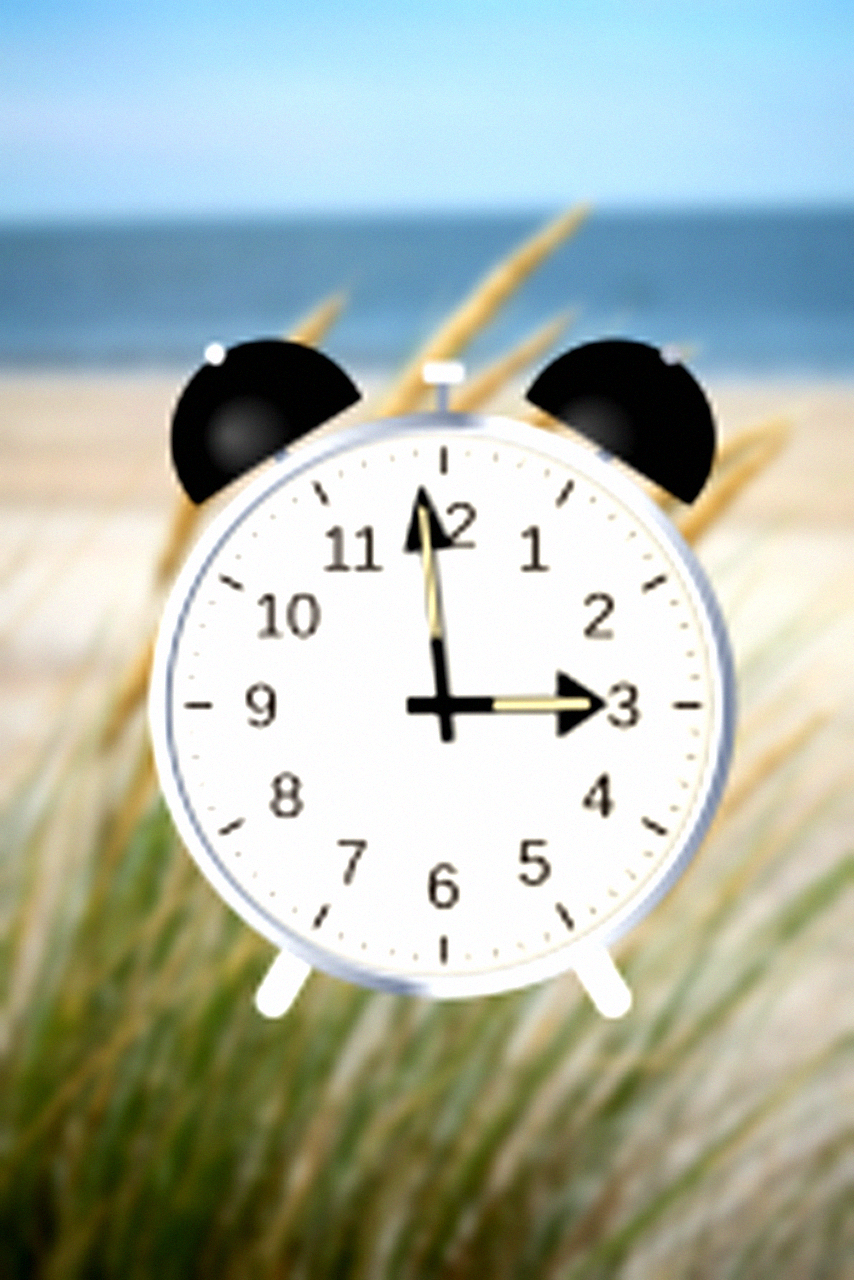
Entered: 2 h 59 min
